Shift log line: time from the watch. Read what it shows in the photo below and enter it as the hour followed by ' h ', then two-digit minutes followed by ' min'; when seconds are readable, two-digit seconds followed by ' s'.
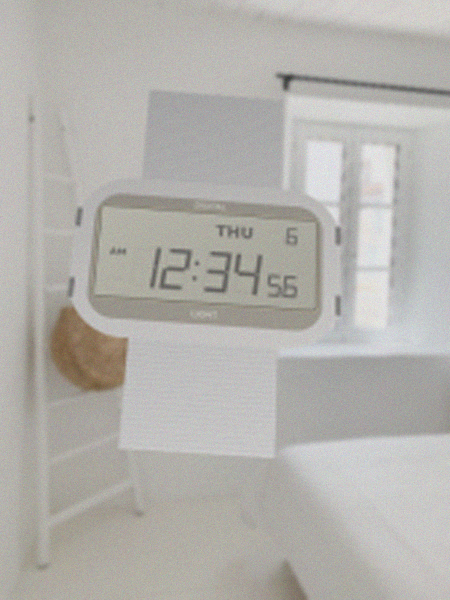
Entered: 12 h 34 min 56 s
